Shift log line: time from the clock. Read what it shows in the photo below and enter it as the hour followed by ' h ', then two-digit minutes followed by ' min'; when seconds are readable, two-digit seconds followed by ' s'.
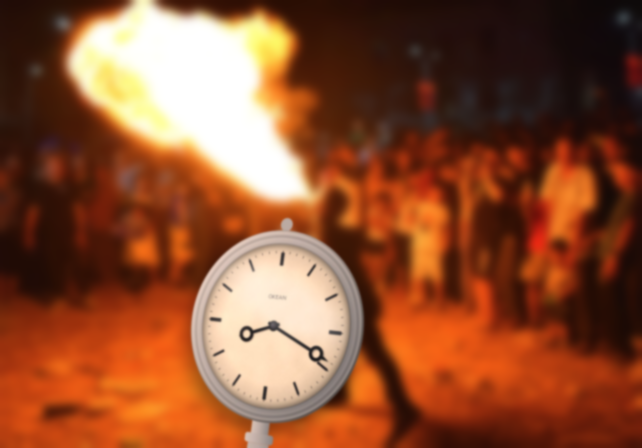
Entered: 8 h 19 min
